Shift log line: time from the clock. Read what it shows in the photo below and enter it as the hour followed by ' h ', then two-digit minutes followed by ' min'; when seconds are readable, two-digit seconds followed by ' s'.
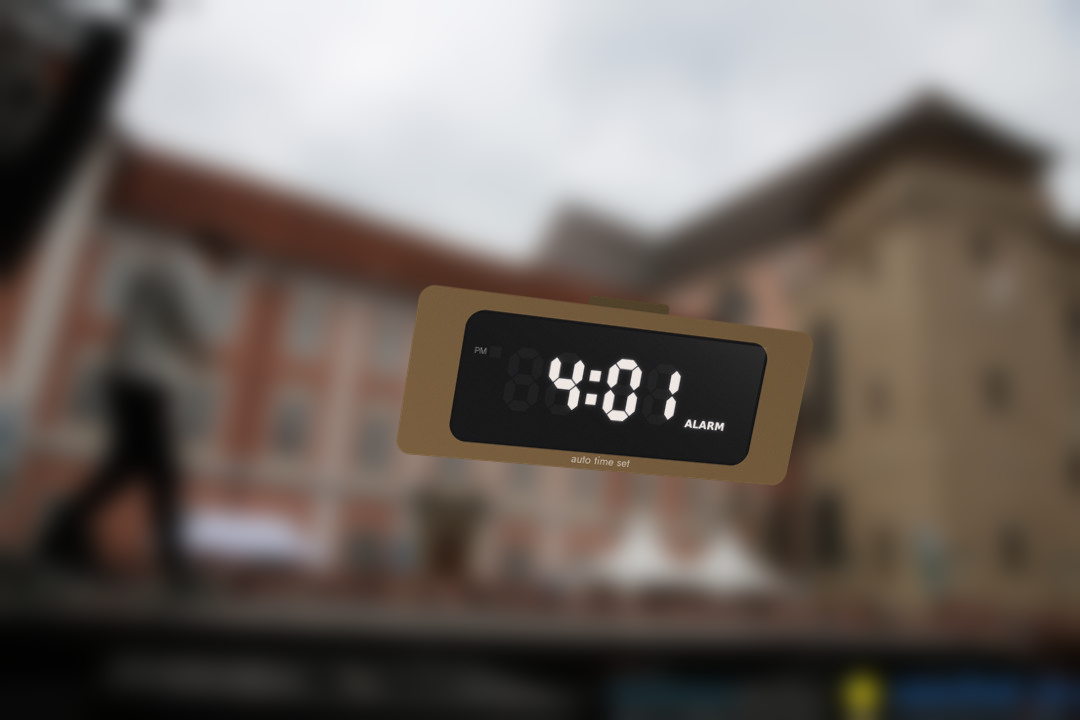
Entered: 4 h 01 min
